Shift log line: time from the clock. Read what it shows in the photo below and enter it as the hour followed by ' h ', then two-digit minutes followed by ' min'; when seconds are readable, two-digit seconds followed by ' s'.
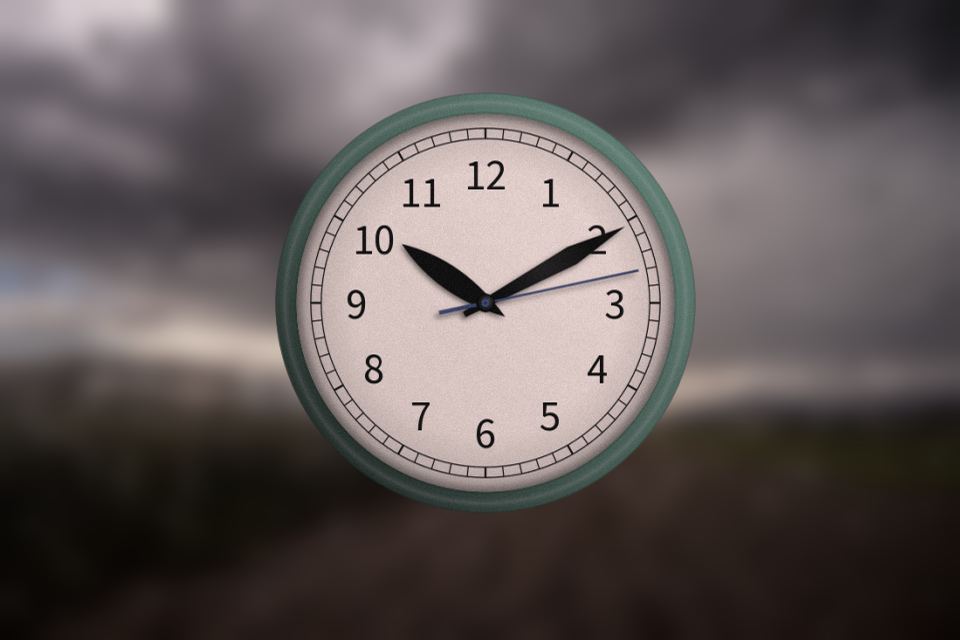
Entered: 10 h 10 min 13 s
